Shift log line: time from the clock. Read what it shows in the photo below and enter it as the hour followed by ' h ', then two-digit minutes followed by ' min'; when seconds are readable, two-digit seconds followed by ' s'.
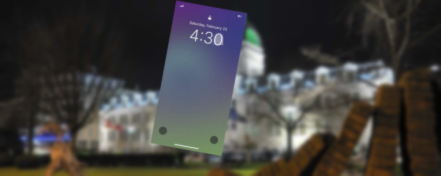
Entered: 4 h 30 min
